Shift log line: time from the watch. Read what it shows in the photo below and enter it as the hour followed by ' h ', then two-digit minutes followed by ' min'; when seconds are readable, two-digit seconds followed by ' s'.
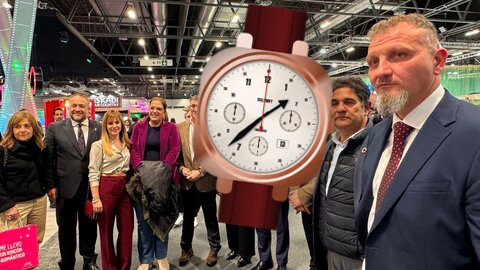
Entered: 1 h 37 min
